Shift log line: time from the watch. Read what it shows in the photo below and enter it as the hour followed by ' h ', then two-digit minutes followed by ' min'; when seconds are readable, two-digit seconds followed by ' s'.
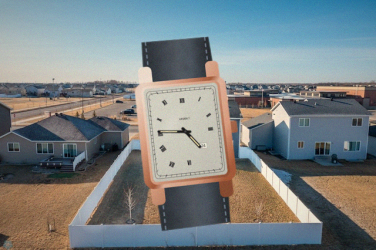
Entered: 4 h 46 min
